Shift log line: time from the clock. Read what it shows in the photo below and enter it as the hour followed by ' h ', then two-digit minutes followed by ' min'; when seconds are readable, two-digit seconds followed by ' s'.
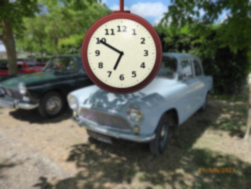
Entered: 6 h 50 min
